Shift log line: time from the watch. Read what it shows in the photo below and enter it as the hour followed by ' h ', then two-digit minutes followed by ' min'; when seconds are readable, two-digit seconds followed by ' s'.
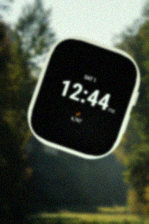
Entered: 12 h 44 min
